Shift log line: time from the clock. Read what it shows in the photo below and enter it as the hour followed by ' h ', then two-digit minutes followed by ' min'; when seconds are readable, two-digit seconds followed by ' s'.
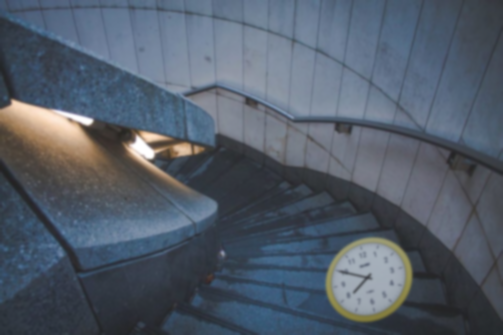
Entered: 7 h 50 min
